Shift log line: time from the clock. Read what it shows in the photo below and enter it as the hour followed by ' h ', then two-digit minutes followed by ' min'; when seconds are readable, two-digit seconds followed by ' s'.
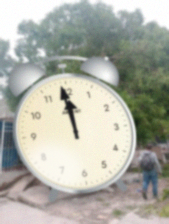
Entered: 11 h 59 min
